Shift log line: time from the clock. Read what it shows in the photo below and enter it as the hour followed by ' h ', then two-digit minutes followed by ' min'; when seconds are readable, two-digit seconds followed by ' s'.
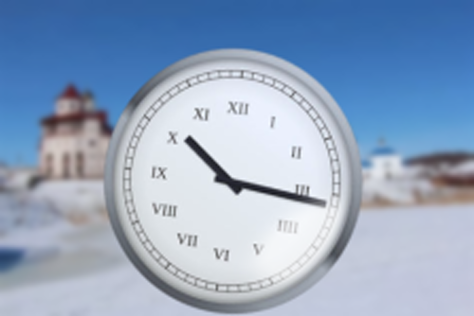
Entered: 10 h 16 min
